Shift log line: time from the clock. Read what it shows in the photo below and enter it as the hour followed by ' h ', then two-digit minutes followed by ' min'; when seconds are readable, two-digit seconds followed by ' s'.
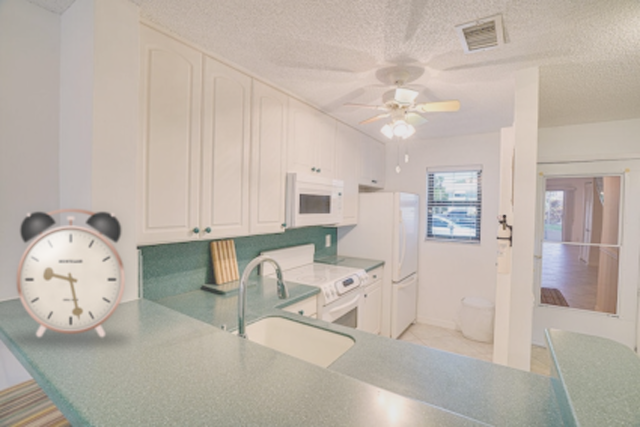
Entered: 9 h 28 min
